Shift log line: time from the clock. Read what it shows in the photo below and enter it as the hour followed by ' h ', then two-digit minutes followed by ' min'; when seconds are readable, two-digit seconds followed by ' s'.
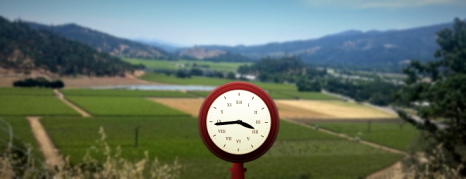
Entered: 3 h 44 min
